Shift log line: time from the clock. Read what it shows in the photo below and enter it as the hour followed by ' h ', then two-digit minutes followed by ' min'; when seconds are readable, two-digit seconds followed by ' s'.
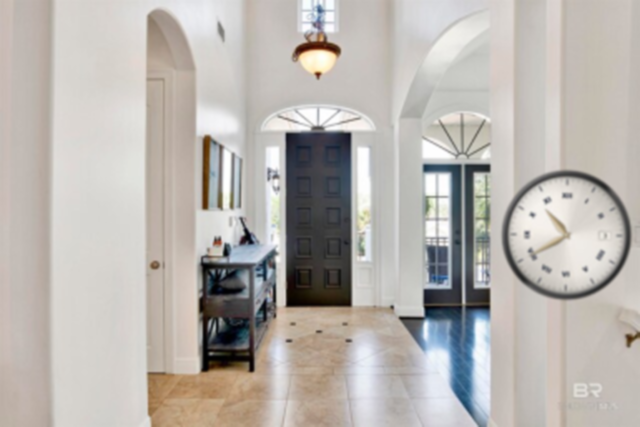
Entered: 10 h 40 min
